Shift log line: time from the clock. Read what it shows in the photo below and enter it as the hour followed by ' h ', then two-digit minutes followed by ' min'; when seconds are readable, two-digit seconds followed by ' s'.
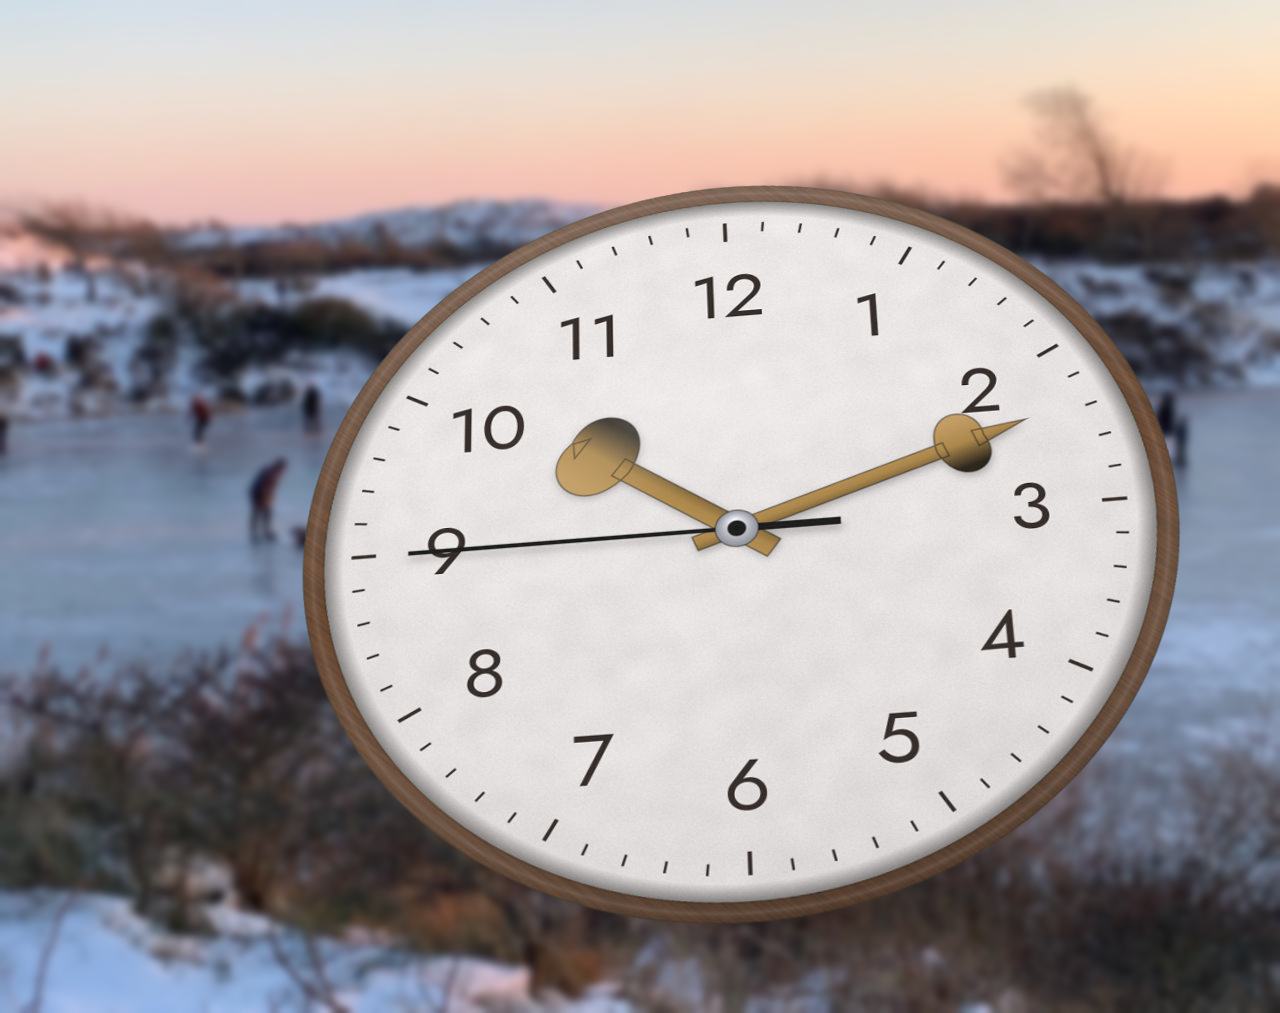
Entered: 10 h 11 min 45 s
